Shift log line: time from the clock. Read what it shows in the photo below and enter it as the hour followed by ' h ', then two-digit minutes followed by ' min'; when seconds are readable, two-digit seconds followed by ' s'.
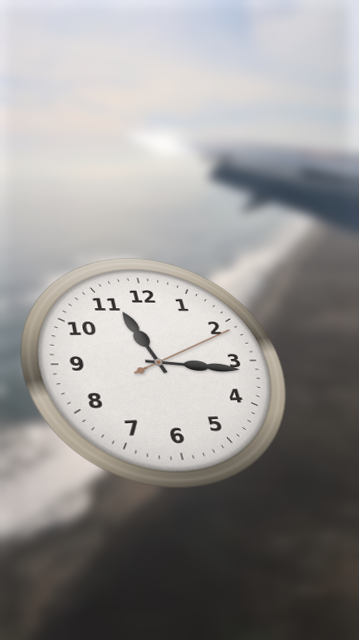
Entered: 11 h 16 min 11 s
